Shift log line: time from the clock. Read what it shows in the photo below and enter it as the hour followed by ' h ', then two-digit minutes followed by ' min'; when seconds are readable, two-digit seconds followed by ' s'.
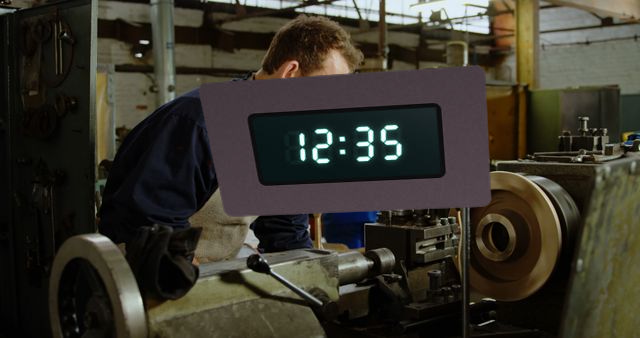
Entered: 12 h 35 min
